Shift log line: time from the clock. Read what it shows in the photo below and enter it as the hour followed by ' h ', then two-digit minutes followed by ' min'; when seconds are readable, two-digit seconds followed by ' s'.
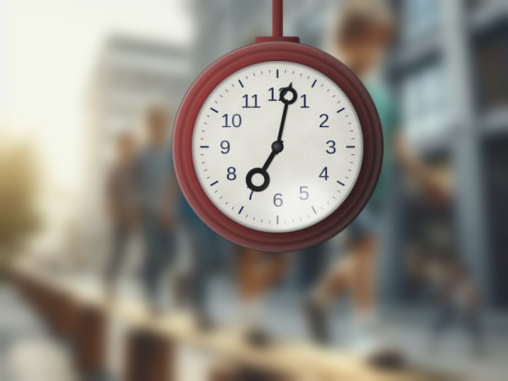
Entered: 7 h 02 min
